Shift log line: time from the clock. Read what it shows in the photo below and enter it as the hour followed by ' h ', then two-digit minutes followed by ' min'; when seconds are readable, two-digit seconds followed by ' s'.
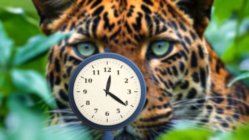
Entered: 12 h 21 min
